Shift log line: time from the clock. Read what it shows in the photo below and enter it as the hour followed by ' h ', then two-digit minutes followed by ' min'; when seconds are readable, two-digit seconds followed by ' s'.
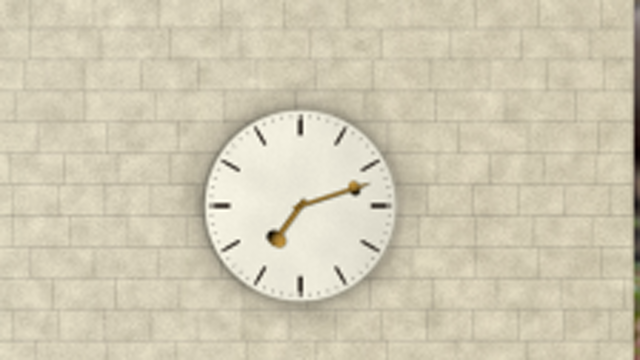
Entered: 7 h 12 min
